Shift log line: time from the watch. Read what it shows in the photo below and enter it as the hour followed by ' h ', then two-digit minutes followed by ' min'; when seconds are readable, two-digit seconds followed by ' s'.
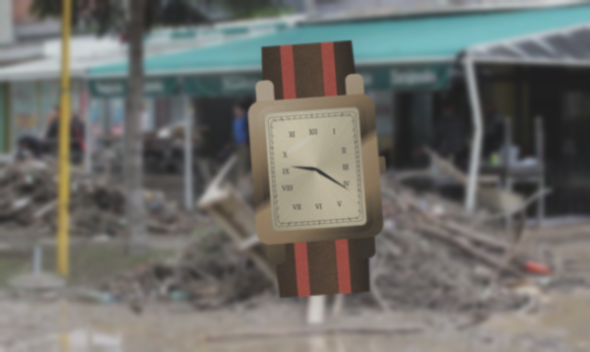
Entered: 9 h 21 min
